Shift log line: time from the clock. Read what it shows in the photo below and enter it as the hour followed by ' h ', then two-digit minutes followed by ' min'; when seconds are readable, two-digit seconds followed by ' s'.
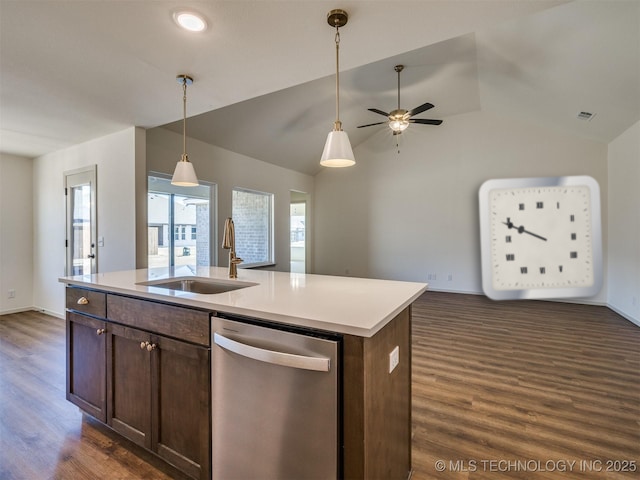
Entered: 9 h 49 min
